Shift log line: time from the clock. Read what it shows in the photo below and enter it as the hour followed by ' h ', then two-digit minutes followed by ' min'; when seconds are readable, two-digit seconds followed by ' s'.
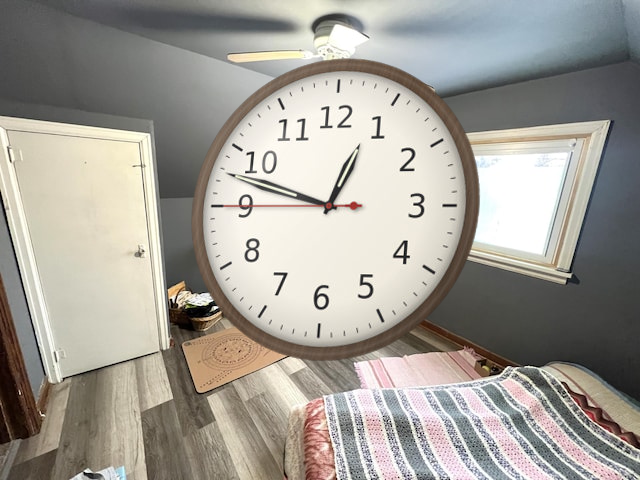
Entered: 12 h 47 min 45 s
